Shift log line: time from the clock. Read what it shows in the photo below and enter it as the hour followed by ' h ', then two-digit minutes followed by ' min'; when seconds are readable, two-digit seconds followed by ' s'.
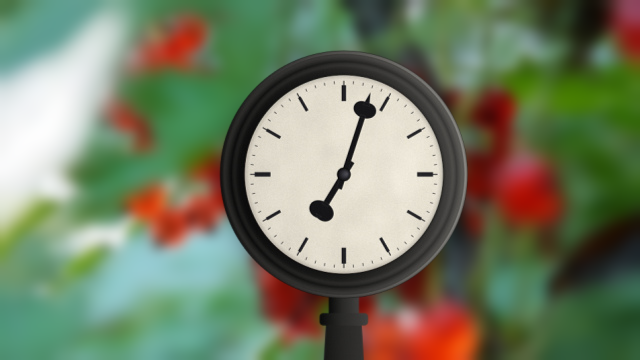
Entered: 7 h 03 min
